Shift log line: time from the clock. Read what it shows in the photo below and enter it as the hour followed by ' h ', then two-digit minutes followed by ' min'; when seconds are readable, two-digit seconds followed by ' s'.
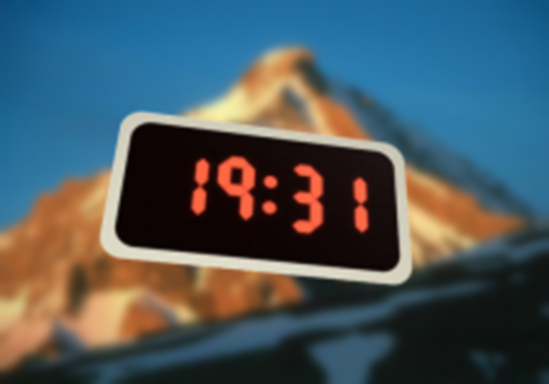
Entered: 19 h 31 min
